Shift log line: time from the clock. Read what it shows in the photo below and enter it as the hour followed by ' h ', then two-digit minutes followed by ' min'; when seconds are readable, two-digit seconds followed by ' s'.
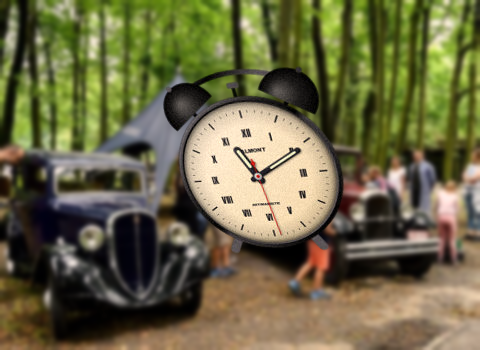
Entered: 11 h 10 min 29 s
